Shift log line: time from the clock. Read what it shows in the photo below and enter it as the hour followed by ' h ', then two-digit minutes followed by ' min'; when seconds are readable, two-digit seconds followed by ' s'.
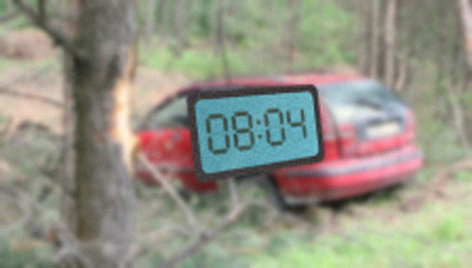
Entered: 8 h 04 min
